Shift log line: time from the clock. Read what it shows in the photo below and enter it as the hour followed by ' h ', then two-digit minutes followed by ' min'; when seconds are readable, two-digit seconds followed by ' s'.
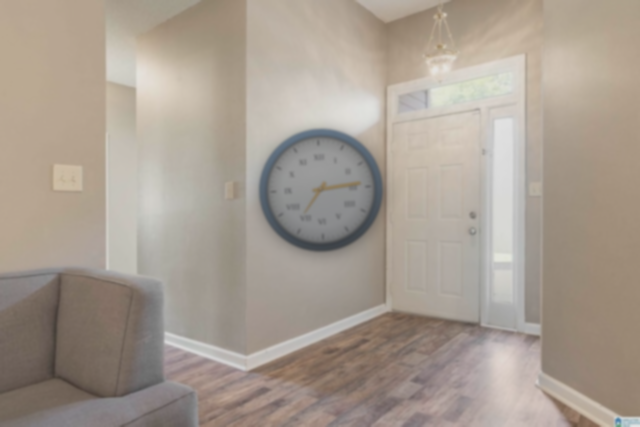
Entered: 7 h 14 min
